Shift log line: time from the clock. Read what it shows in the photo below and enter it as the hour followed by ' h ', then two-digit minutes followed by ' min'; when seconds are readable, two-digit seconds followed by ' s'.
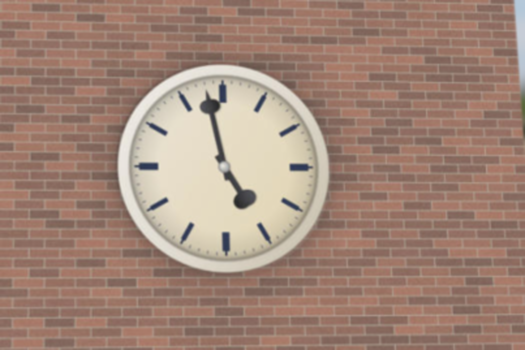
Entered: 4 h 58 min
